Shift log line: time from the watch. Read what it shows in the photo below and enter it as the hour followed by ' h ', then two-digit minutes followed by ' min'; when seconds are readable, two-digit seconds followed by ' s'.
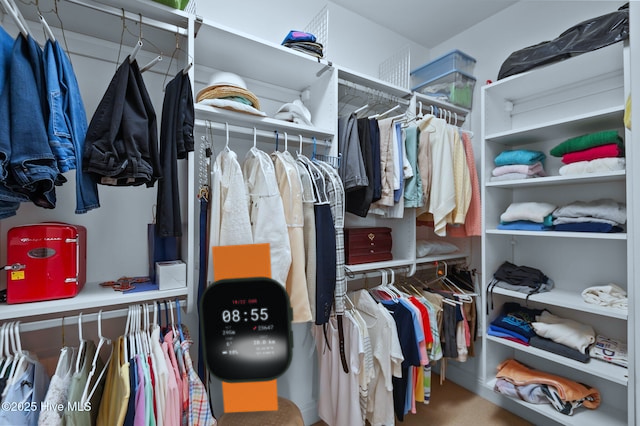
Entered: 8 h 55 min
